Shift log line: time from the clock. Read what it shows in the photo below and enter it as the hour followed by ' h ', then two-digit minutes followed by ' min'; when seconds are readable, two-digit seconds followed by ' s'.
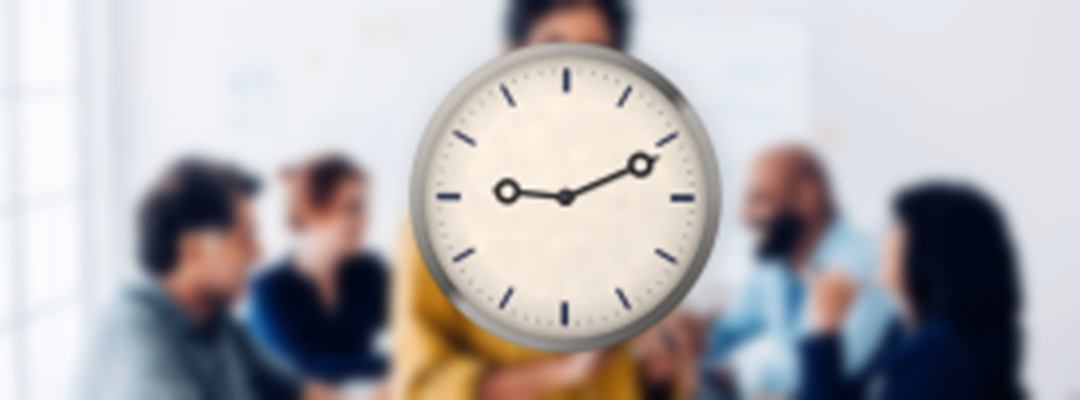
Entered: 9 h 11 min
